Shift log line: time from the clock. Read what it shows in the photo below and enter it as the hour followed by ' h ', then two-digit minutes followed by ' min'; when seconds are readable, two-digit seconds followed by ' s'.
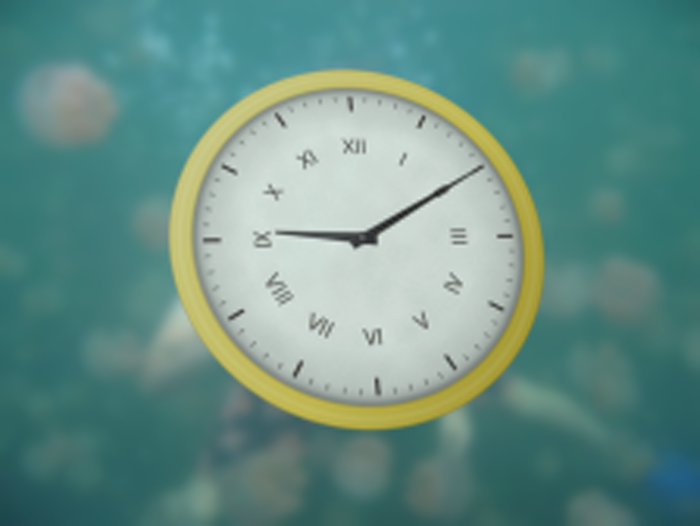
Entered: 9 h 10 min
